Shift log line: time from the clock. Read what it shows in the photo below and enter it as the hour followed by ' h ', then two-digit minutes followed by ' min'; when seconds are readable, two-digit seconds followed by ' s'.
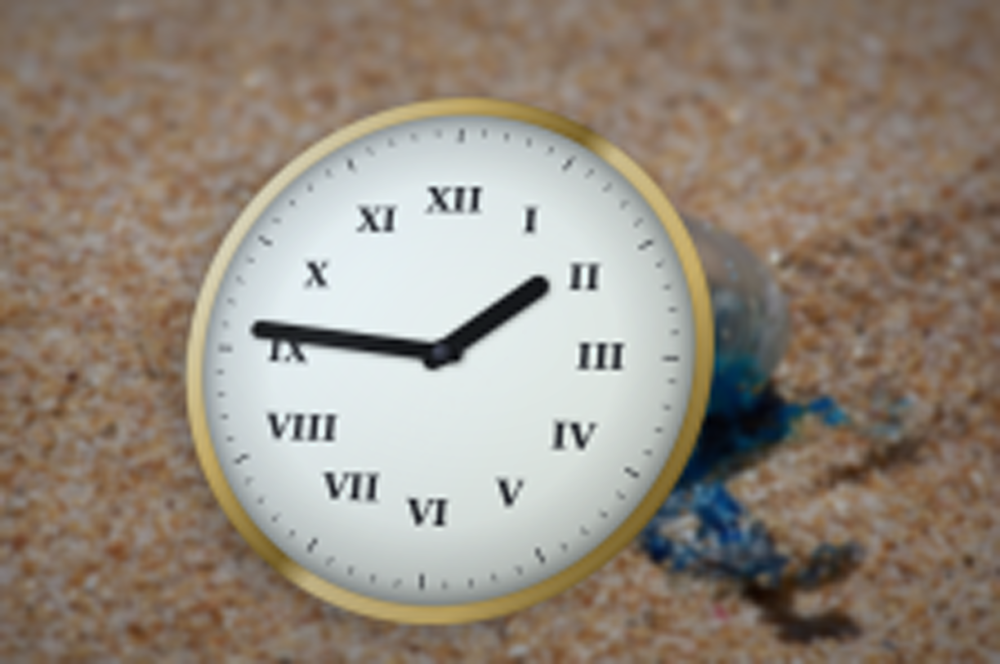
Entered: 1 h 46 min
